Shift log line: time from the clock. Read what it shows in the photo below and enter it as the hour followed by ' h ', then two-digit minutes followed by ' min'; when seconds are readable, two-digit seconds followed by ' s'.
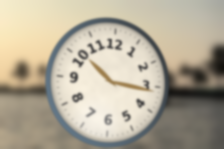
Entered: 10 h 16 min
